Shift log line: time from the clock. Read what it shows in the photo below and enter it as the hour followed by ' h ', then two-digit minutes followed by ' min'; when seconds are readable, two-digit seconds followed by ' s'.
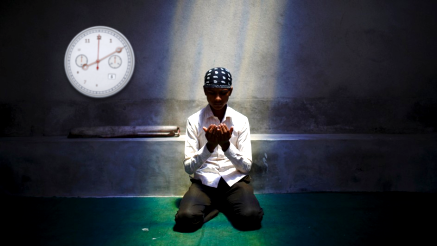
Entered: 8 h 10 min
